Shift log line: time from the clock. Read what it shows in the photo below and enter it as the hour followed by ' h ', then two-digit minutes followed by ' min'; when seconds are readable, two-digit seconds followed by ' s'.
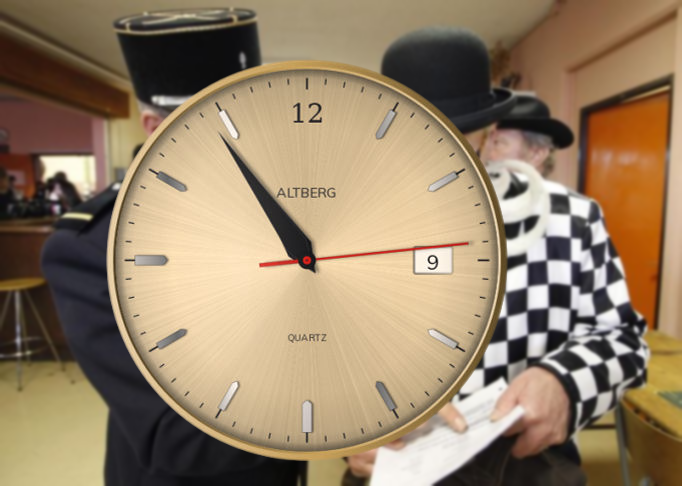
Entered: 10 h 54 min 14 s
